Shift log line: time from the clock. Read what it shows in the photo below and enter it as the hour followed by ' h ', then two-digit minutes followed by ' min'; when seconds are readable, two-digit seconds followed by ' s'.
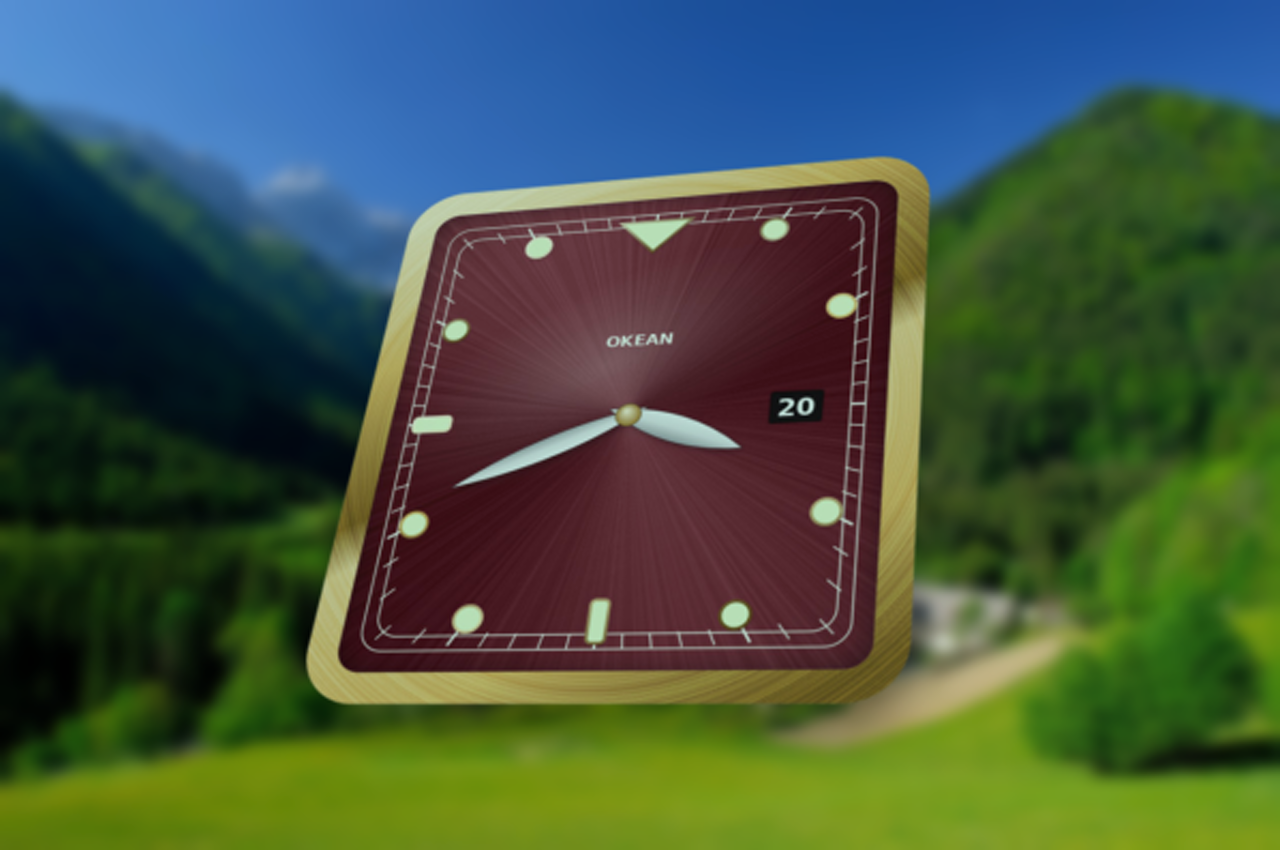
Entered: 3 h 41 min
